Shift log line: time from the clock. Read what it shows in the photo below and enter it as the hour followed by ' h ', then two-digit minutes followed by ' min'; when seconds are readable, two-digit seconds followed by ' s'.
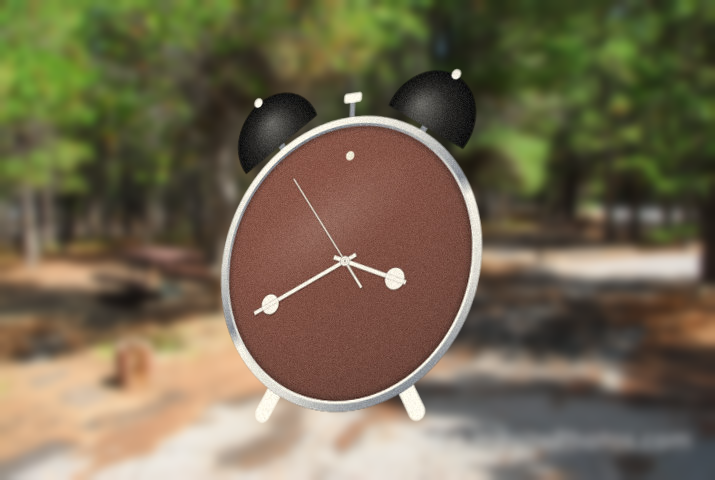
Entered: 3 h 40 min 54 s
